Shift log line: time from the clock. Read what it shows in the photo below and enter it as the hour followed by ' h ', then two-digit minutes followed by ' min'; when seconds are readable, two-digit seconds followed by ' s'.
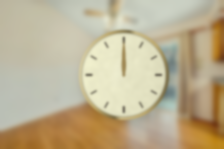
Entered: 12 h 00 min
